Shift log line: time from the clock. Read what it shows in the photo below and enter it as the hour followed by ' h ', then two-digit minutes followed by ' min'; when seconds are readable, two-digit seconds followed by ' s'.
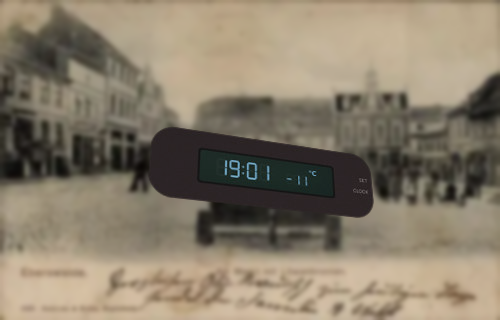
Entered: 19 h 01 min
